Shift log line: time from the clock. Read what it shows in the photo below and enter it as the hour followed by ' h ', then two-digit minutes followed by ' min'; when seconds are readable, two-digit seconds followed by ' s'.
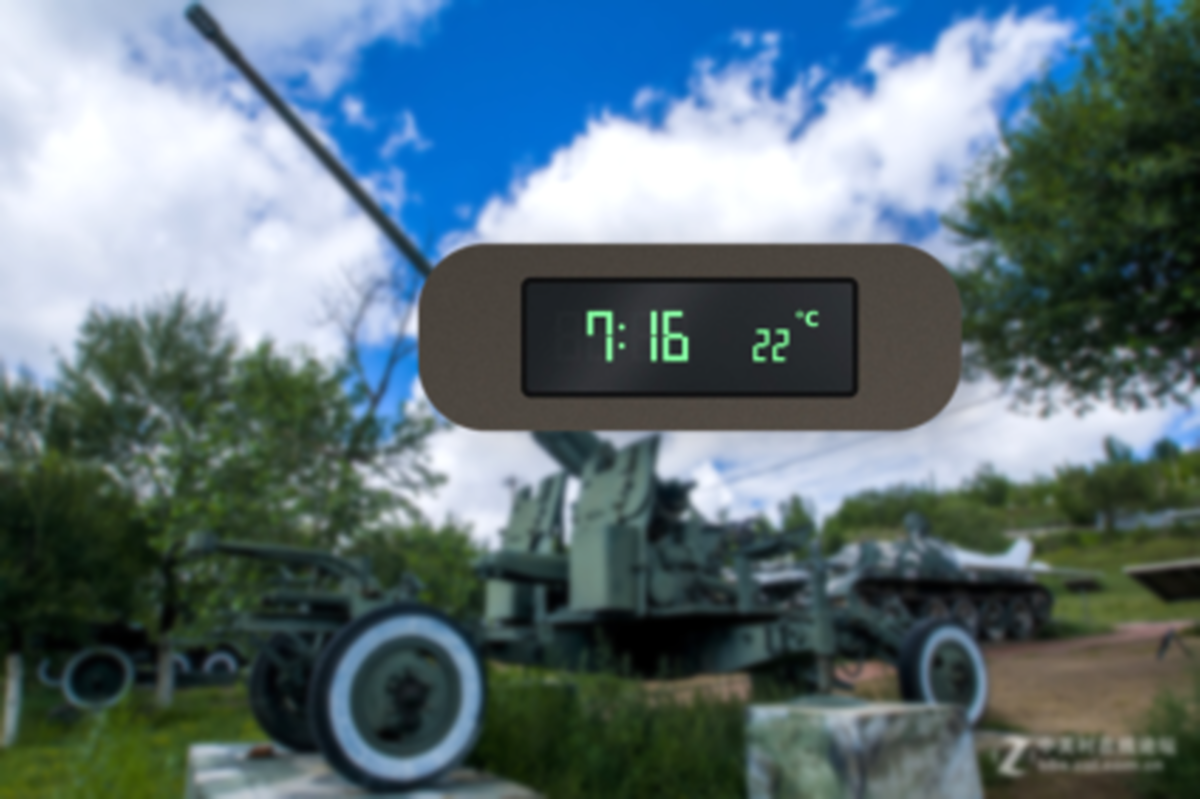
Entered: 7 h 16 min
